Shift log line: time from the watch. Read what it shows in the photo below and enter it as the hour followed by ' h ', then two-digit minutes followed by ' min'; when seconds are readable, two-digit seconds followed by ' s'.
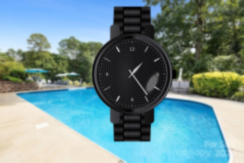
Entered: 1 h 24 min
